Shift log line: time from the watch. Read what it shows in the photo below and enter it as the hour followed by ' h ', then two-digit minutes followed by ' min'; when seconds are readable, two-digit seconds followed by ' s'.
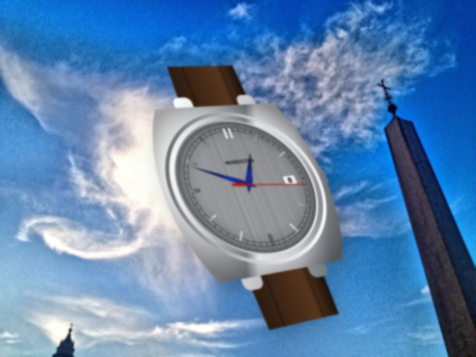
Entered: 12 h 49 min 16 s
